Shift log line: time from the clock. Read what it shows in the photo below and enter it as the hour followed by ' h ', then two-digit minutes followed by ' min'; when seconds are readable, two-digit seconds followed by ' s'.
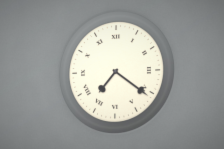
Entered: 7 h 21 min
